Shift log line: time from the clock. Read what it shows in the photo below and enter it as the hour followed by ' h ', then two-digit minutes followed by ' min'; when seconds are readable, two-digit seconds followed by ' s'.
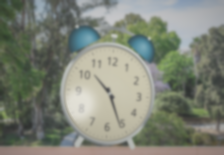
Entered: 10 h 26 min
